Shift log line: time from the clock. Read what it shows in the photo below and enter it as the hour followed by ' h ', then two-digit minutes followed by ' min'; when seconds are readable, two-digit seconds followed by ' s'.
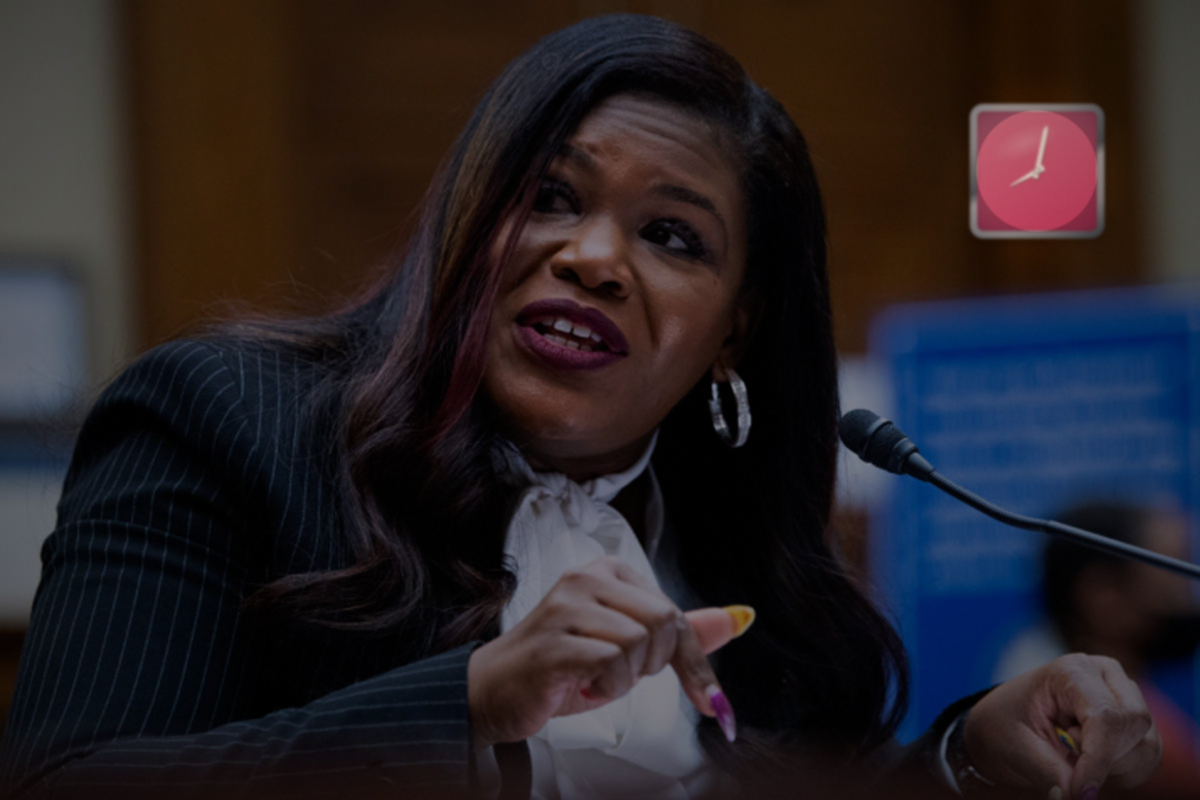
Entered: 8 h 02 min
